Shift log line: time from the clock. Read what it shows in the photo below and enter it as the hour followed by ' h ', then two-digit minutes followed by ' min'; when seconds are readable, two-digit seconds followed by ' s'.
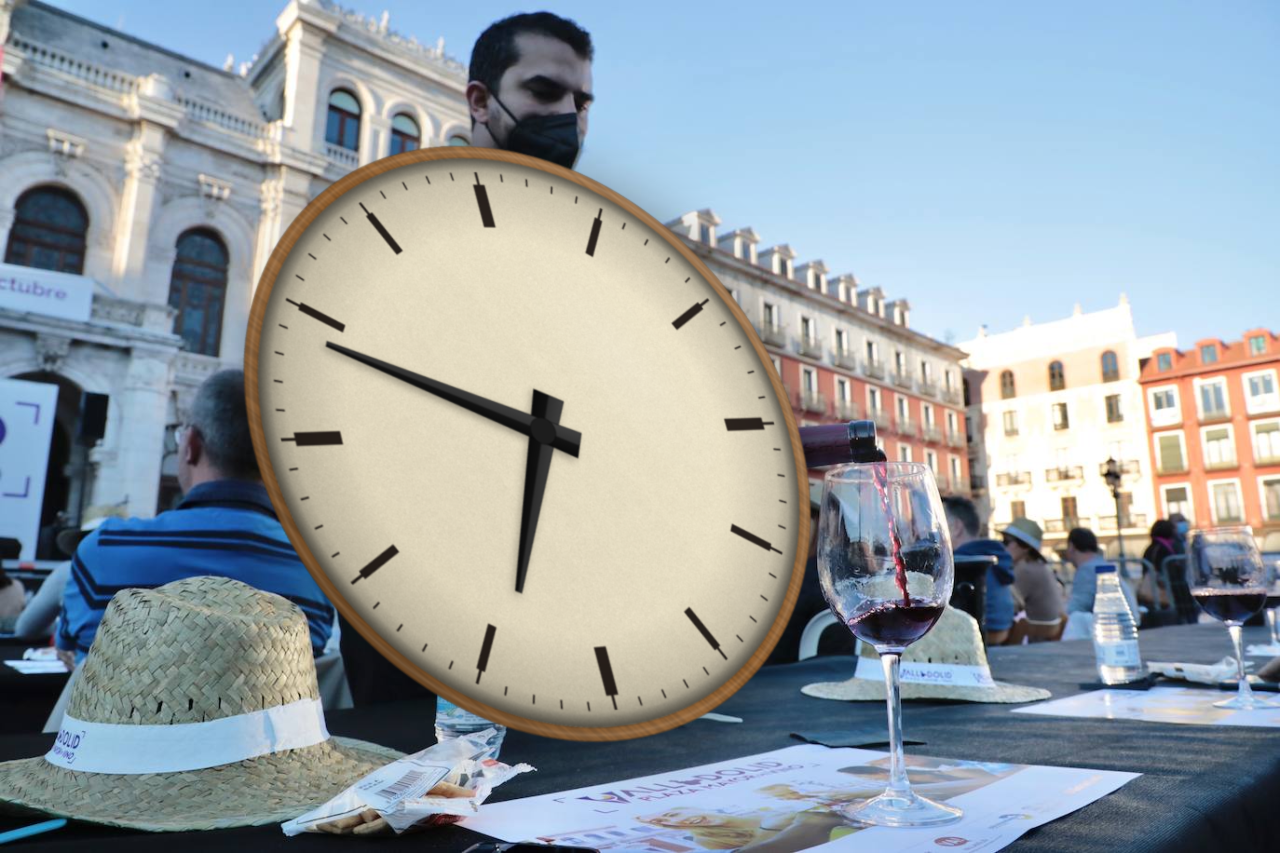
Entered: 6 h 49 min
